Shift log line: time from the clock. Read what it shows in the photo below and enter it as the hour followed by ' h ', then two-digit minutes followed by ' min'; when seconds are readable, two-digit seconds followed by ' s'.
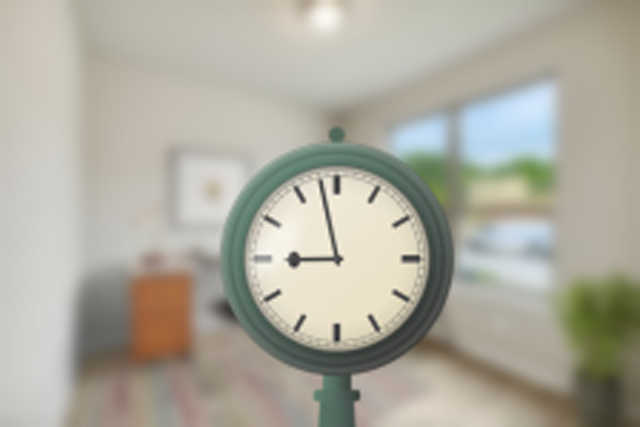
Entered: 8 h 58 min
